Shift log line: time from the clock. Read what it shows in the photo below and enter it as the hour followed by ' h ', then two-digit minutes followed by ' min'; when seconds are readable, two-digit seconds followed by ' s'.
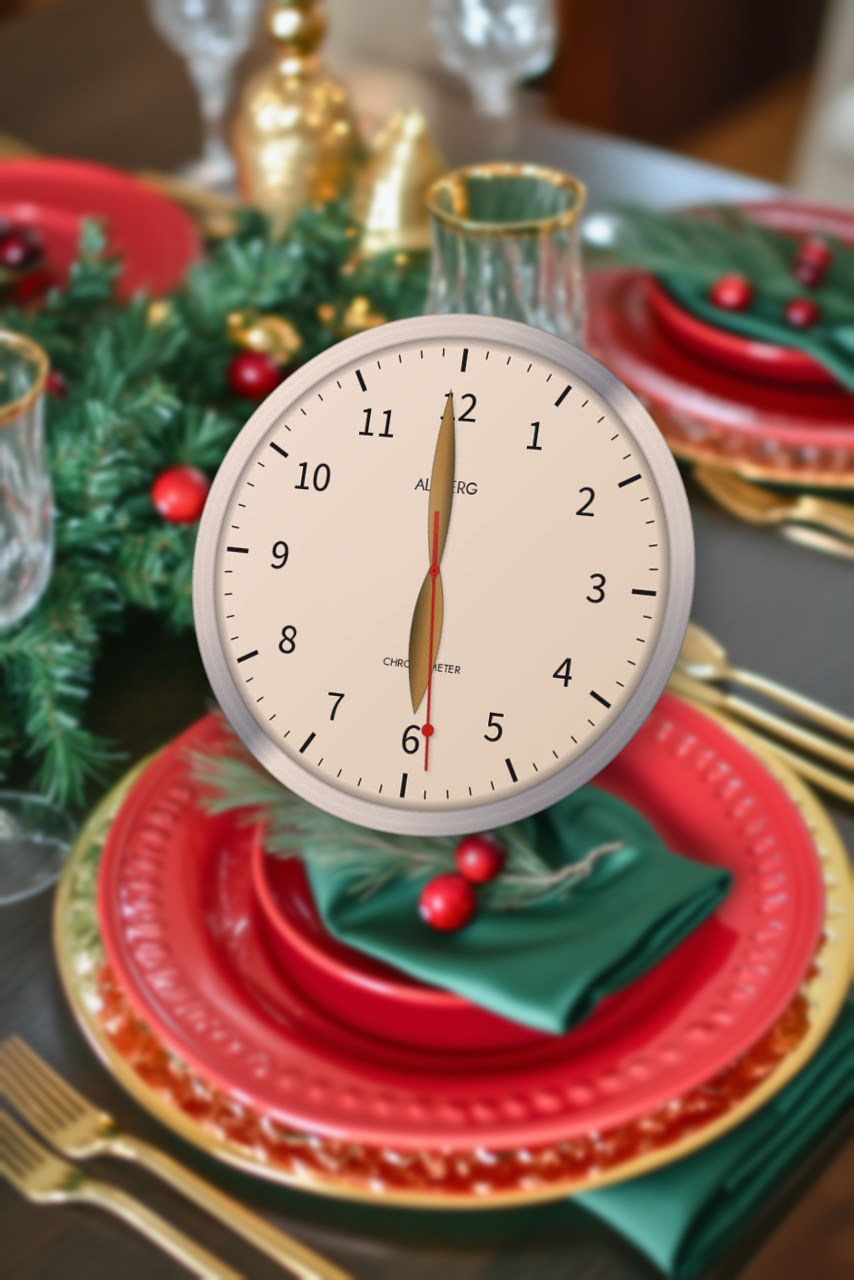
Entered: 5 h 59 min 29 s
